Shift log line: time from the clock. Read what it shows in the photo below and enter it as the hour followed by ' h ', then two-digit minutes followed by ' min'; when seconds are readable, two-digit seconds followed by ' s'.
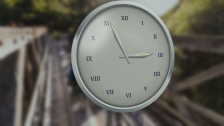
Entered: 2 h 56 min
